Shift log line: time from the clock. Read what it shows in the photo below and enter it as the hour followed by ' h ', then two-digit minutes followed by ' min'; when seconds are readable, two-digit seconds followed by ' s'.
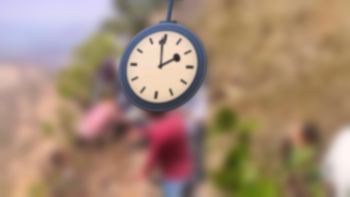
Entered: 1 h 59 min
